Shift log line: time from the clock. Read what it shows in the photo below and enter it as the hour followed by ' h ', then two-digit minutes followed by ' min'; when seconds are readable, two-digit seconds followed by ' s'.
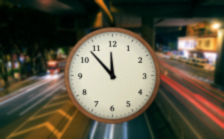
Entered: 11 h 53 min
